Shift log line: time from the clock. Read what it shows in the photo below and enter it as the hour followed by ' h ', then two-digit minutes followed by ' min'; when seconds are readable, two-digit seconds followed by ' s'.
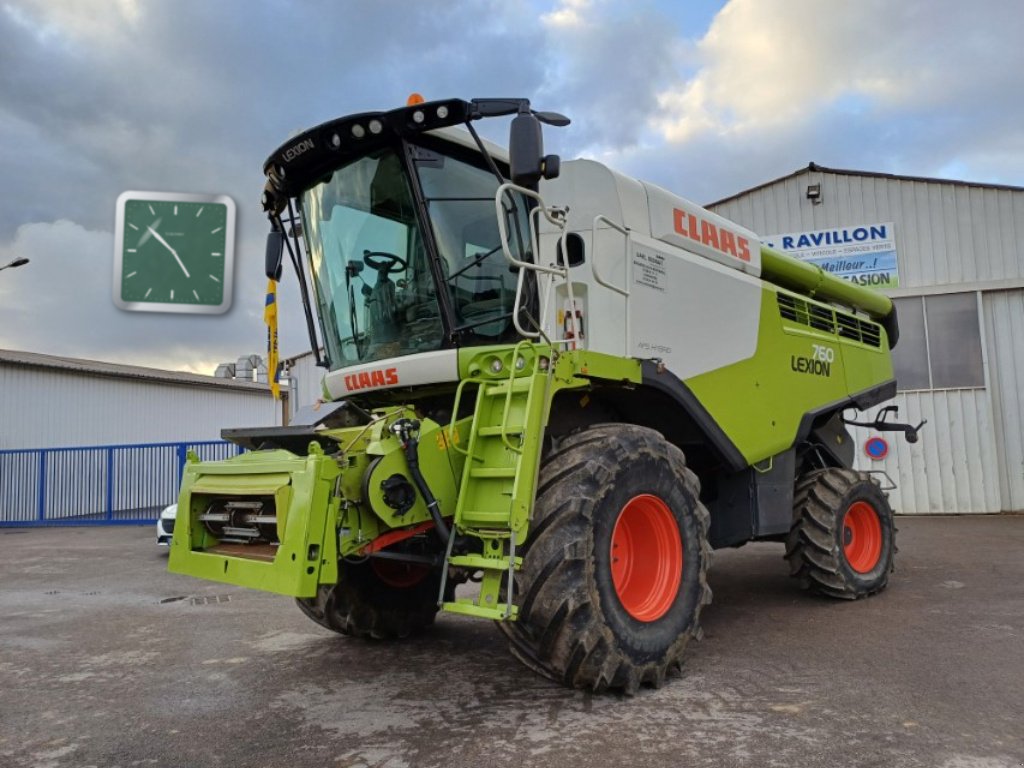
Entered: 4 h 52 min
